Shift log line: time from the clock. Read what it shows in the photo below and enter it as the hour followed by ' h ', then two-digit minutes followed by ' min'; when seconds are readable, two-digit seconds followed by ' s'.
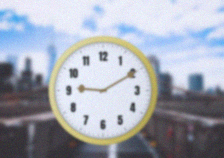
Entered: 9 h 10 min
